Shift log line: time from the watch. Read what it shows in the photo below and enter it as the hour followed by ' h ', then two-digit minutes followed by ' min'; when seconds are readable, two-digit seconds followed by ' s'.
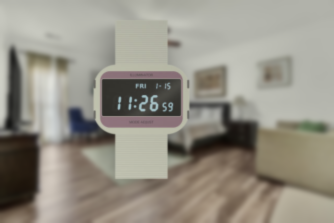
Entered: 11 h 26 min 59 s
